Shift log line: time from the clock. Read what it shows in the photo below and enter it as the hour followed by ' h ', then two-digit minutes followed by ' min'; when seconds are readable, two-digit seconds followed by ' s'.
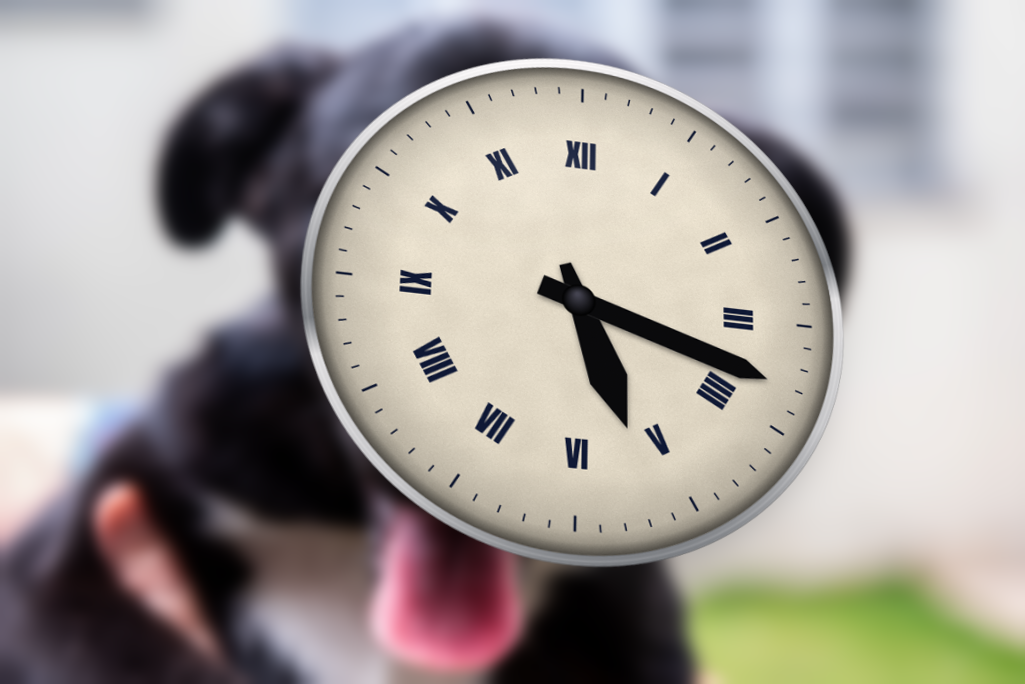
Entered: 5 h 18 min
